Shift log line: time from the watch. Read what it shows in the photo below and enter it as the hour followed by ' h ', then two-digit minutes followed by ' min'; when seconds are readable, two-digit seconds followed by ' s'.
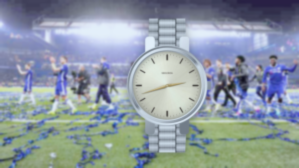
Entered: 2 h 42 min
